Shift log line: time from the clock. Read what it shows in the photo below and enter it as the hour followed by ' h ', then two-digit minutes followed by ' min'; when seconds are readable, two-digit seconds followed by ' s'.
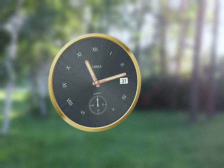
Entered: 11 h 13 min
